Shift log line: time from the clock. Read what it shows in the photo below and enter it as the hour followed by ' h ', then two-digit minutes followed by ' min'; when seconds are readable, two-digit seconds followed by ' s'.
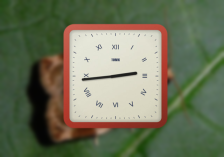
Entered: 2 h 44 min
